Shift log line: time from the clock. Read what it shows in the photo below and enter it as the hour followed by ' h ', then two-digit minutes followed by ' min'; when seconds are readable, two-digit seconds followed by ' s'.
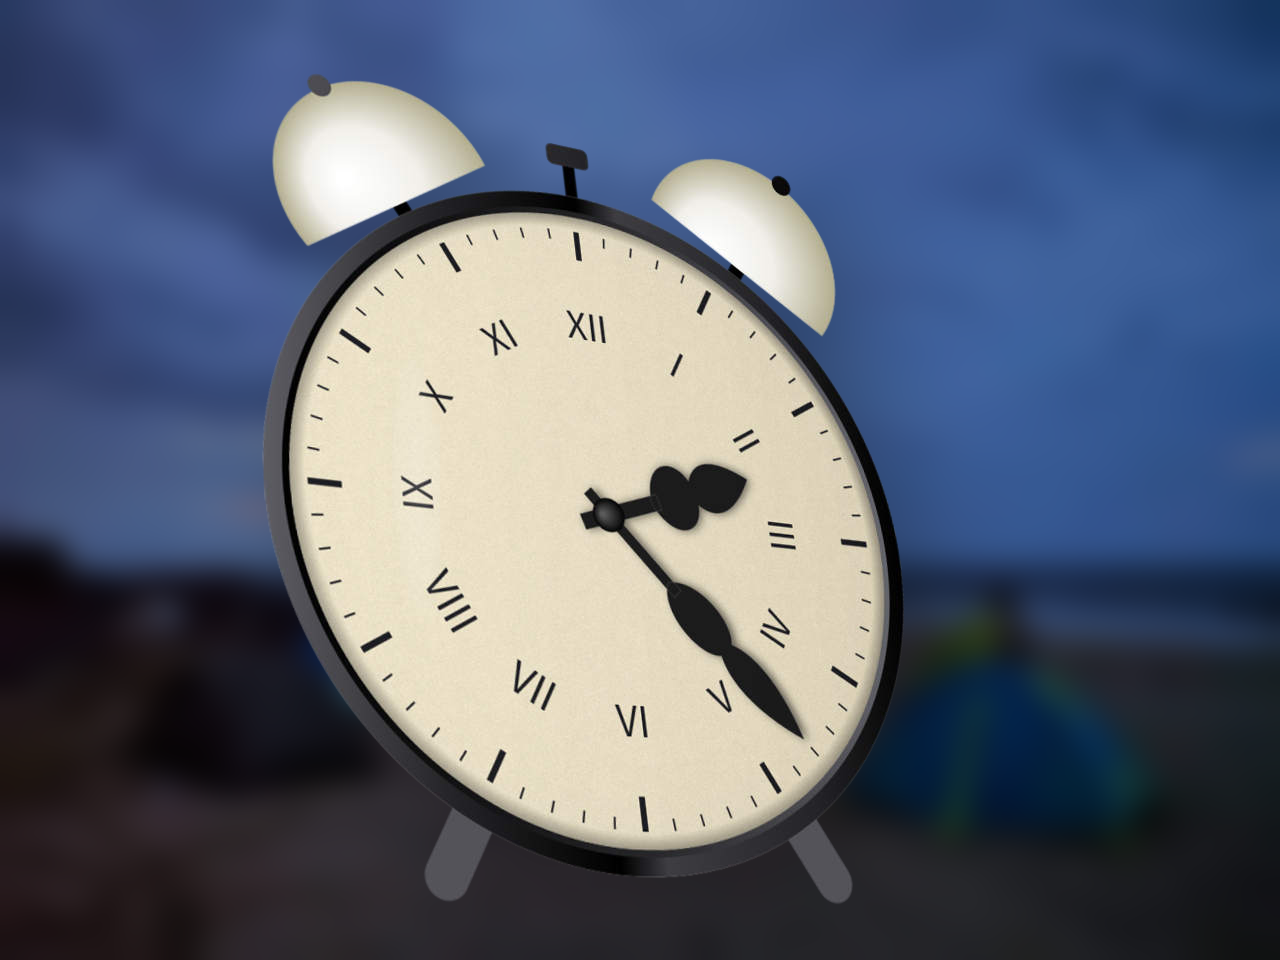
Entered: 2 h 23 min
